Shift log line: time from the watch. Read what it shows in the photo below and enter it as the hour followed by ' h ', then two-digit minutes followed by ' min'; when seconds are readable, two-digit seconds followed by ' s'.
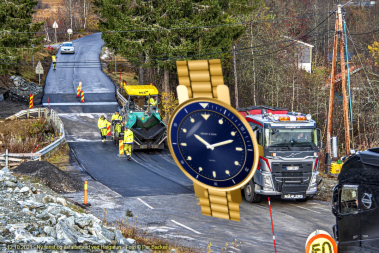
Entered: 10 h 12 min
